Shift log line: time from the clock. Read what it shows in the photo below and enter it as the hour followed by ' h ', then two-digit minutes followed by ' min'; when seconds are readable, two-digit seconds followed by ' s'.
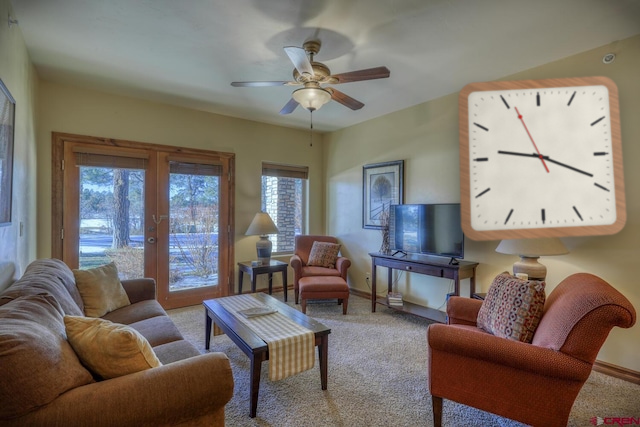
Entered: 9 h 18 min 56 s
